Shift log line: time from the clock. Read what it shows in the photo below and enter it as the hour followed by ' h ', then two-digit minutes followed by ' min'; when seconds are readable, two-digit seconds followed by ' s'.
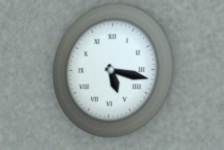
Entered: 5 h 17 min
